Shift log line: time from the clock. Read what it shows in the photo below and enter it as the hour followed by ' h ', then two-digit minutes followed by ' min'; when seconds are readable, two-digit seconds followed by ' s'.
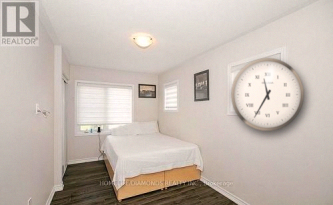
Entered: 11 h 35 min
